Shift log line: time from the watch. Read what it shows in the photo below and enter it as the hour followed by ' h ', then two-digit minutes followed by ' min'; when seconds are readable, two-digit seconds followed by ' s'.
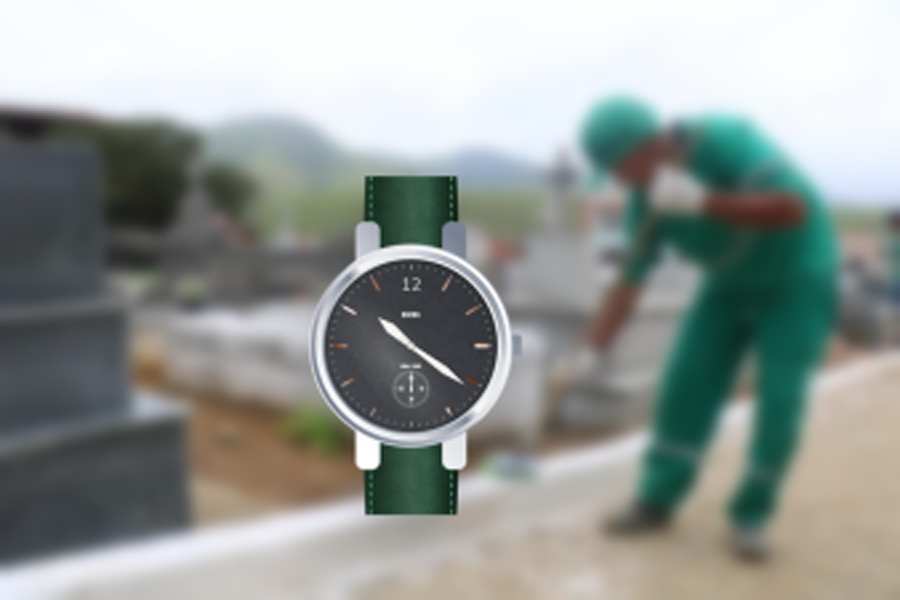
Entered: 10 h 21 min
